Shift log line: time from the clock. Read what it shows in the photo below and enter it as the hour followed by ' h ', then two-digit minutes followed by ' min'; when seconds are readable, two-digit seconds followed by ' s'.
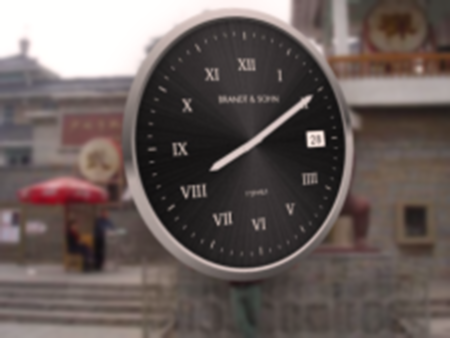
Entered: 8 h 10 min
